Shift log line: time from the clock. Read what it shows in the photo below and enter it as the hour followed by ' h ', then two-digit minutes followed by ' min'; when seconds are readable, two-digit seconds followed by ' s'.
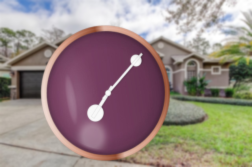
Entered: 7 h 07 min
